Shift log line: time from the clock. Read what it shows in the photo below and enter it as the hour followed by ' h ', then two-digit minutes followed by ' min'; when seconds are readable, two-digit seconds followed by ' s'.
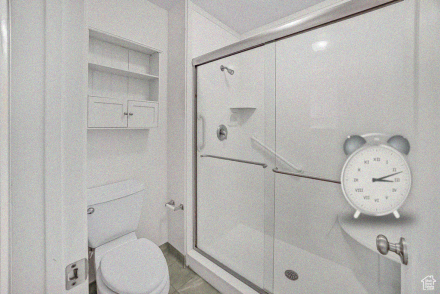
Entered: 3 h 12 min
